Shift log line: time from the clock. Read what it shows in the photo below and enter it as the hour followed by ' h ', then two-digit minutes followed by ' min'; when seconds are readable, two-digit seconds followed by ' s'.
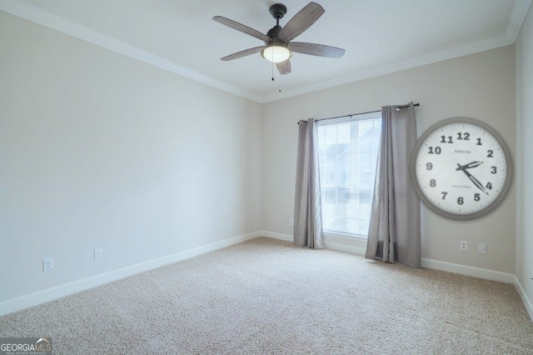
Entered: 2 h 22 min
